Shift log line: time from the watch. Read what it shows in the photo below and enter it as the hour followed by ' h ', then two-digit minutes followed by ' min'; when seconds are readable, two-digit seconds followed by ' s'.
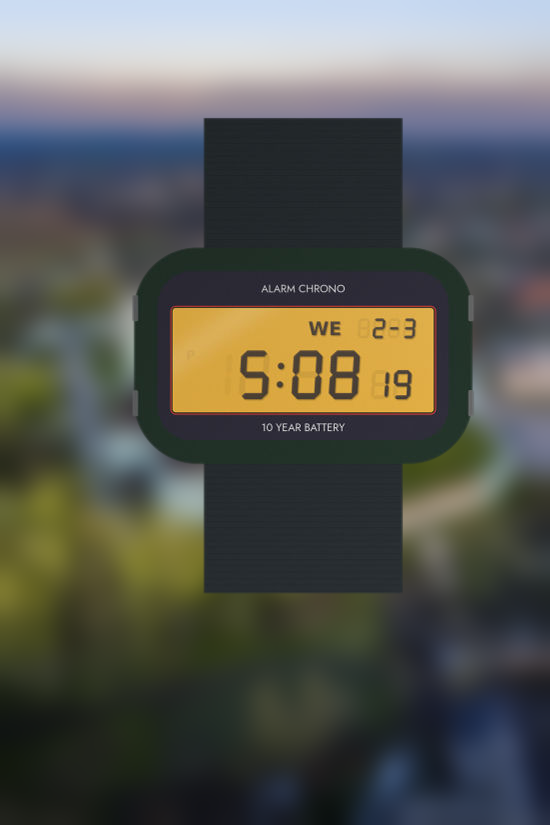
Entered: 5 h 08 min 19 s
